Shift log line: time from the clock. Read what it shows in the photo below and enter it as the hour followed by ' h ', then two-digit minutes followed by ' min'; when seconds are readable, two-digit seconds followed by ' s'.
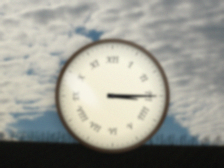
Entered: 3 h 15 min
